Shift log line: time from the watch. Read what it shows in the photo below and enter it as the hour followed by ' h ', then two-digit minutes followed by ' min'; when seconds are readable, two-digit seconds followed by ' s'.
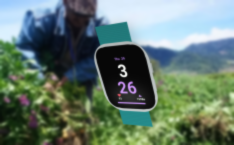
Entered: 3 h 26 min
